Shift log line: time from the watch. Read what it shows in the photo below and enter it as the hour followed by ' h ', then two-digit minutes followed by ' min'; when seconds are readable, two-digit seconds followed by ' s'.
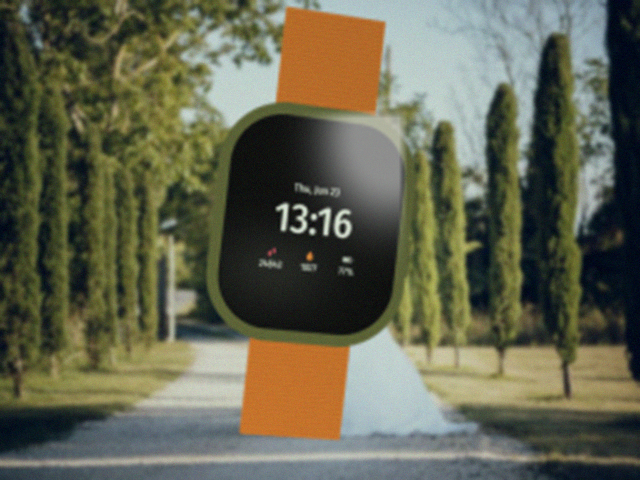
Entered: 13 h 16 min
